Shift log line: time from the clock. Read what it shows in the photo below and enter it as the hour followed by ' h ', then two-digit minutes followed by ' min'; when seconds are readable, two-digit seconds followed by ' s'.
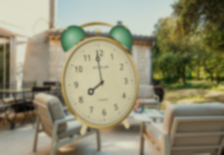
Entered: 7 h 59 min
